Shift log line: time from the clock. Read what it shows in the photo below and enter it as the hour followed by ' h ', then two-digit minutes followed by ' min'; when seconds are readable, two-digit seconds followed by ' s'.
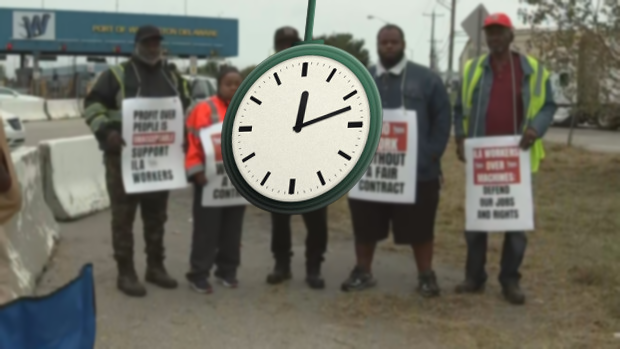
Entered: 12 h 12 min
